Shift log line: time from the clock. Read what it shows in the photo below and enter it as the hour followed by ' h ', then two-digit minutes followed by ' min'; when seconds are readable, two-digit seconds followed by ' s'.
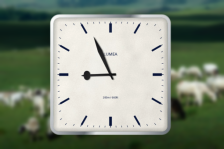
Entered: 8 h 56 min
